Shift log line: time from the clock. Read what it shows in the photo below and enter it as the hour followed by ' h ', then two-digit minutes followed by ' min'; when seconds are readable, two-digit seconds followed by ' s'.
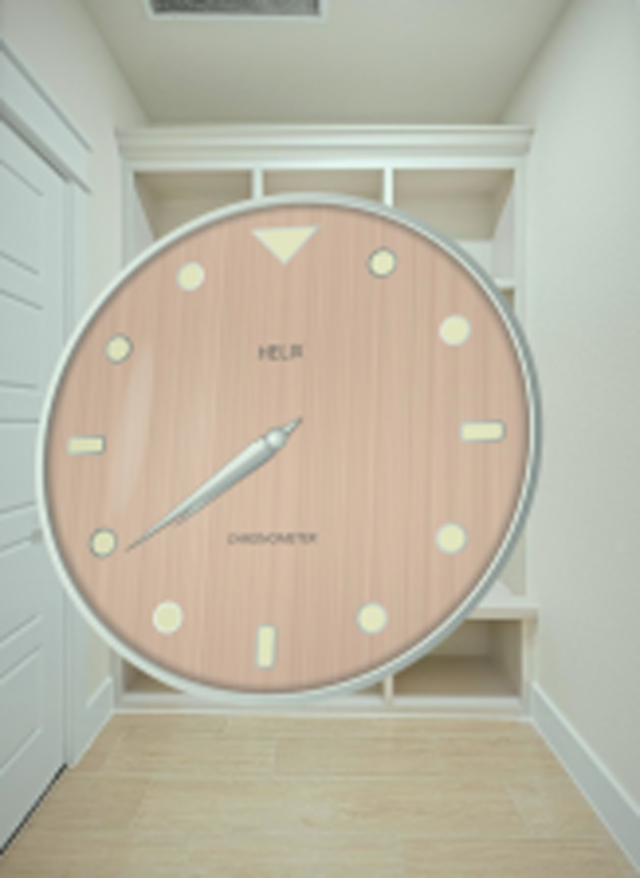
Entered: 7 h 39 min
